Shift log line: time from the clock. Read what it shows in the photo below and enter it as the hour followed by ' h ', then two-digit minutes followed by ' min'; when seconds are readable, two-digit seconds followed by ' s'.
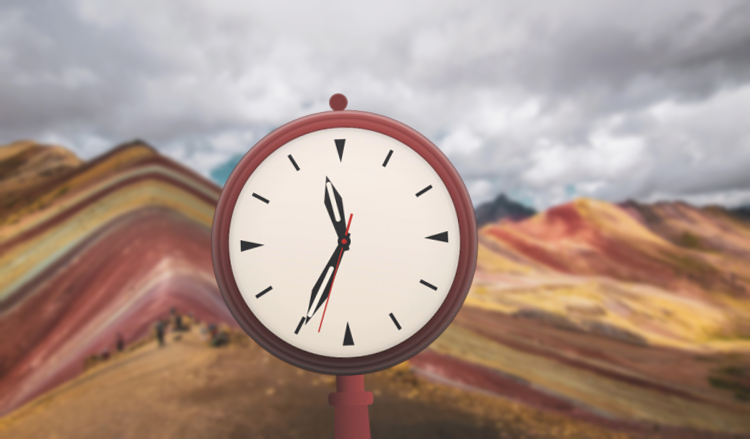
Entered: 11 h 34 min 33 s
